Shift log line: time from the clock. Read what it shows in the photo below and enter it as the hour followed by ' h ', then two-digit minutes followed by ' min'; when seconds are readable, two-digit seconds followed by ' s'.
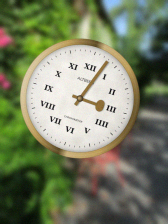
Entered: 3 h 03 min
